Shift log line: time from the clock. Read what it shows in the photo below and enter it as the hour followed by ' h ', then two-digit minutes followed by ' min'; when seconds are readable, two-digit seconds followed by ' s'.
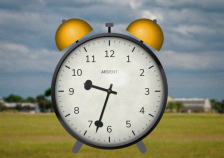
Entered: 9 h 33 min
